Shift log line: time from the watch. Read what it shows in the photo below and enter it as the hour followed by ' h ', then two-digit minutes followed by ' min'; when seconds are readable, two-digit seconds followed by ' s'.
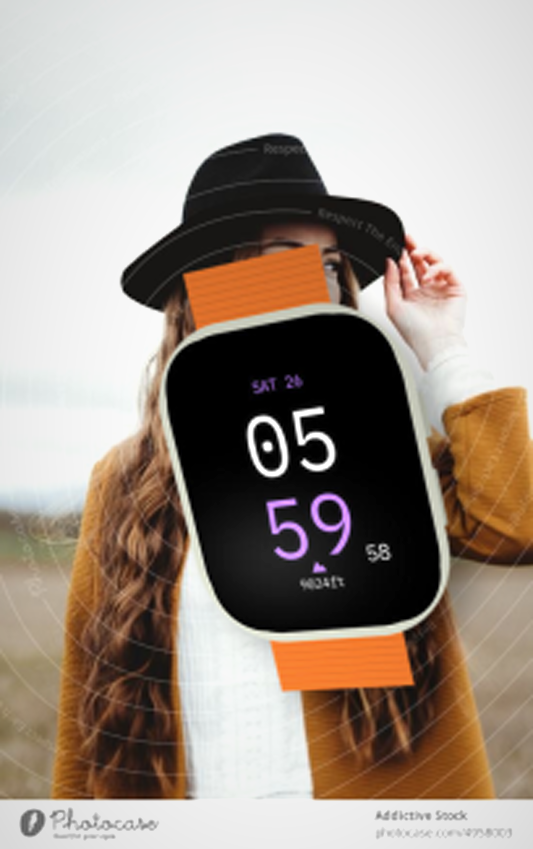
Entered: 5 h 59 min 58 s
